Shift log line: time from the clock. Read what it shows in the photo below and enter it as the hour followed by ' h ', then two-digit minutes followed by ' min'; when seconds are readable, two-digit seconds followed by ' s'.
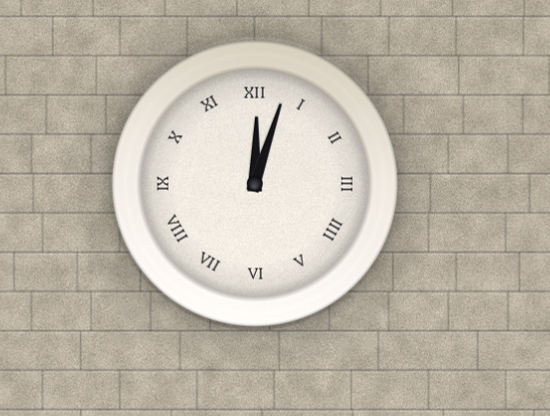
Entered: 12 h 03 min
